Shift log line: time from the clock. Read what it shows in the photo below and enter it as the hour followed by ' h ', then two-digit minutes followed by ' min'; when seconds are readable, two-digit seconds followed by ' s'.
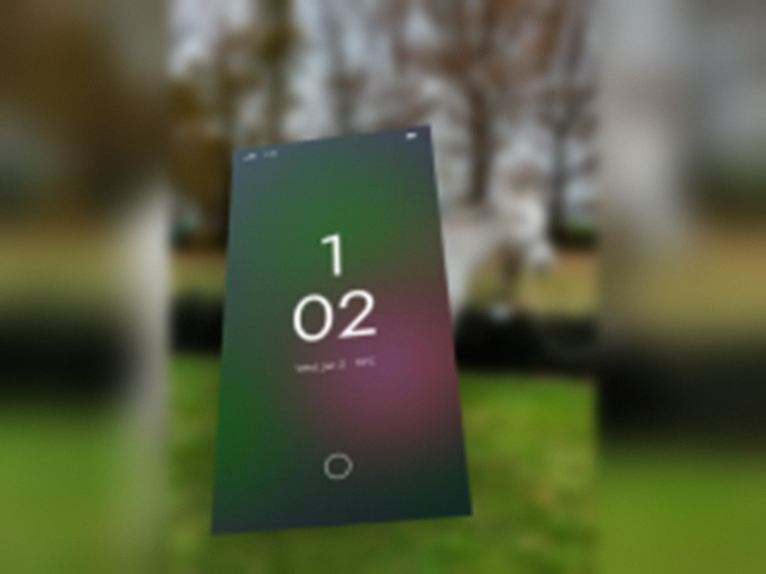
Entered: 1 h 02 min
